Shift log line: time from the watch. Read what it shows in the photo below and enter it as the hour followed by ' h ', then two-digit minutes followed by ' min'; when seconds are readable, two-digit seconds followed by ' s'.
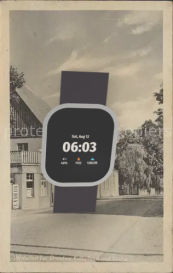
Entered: 6 h 03 min
